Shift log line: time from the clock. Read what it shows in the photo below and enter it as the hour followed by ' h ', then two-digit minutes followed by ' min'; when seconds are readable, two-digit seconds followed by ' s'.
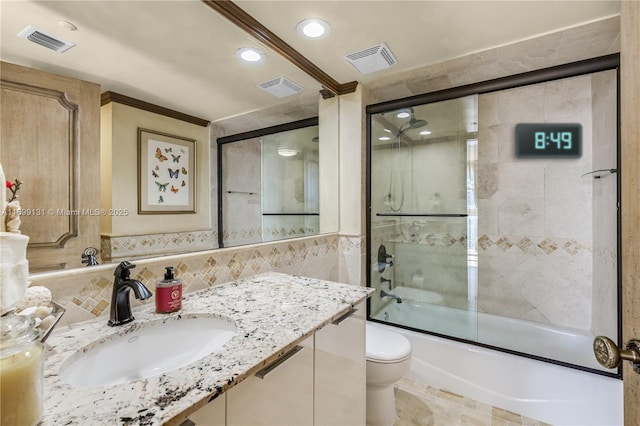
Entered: 8 h 49 min
